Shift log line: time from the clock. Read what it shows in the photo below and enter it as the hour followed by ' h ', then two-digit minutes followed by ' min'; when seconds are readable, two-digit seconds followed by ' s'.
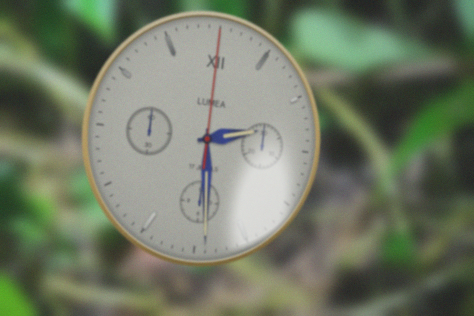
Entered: 2 h 29 min
